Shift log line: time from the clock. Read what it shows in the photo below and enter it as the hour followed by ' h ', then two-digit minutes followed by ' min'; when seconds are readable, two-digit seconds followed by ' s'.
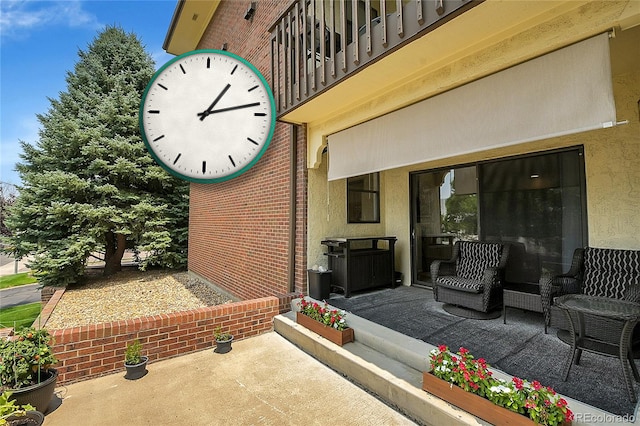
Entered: 1 h 13 min
